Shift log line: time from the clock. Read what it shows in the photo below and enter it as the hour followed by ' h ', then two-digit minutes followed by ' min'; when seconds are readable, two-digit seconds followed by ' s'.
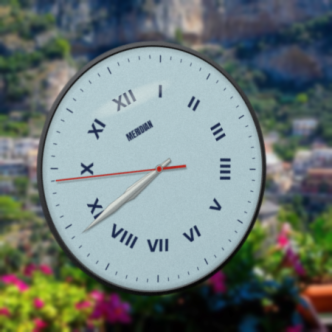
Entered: 8 h 43 min 49 s
